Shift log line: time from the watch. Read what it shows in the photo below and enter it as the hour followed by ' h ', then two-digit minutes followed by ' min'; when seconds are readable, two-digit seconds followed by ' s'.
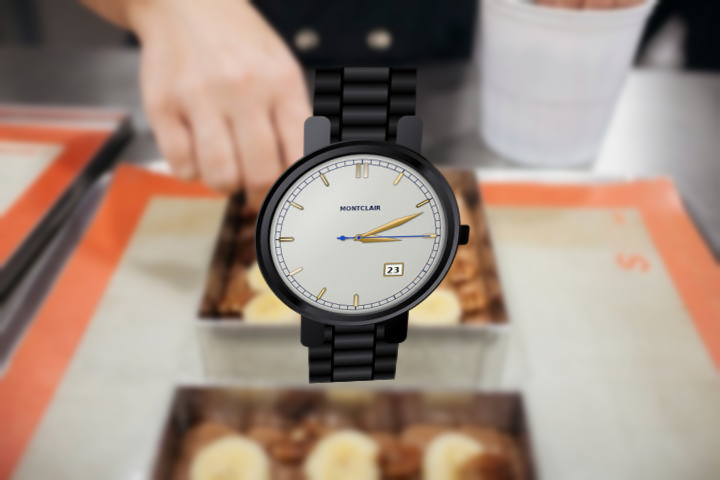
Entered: 3 h 11 min 15 s
